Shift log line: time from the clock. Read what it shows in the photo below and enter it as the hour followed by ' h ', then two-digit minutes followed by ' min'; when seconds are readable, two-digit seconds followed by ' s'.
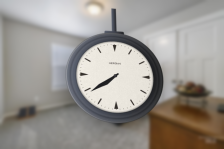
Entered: 7 h 39 min
